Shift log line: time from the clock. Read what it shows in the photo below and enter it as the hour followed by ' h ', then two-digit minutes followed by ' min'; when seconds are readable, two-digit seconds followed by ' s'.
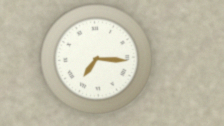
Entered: 7 h 16 min
